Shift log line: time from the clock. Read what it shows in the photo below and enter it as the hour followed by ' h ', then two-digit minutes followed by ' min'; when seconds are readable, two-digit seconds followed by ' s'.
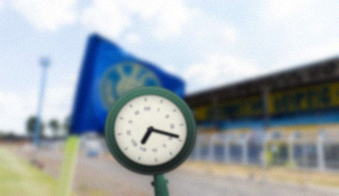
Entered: 7 h 19 min
